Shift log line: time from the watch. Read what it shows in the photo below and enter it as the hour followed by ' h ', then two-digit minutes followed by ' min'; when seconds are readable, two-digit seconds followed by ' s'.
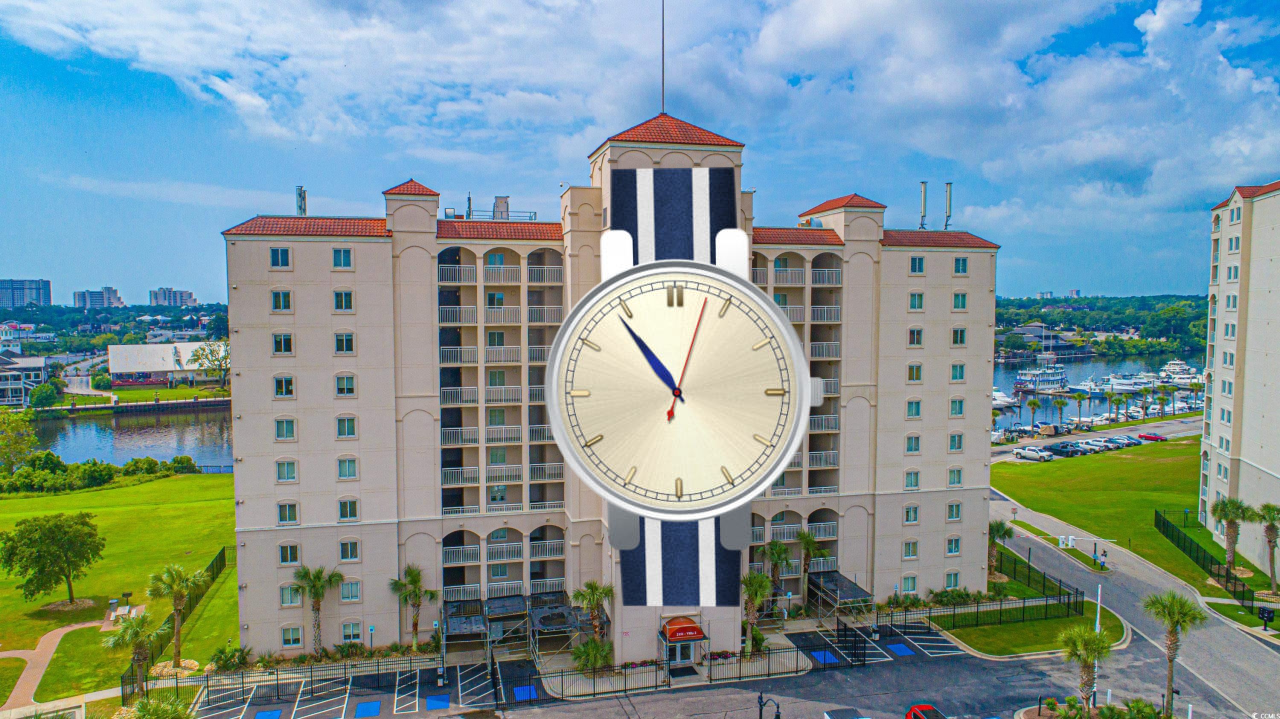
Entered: 10 h 54 min 03 s
